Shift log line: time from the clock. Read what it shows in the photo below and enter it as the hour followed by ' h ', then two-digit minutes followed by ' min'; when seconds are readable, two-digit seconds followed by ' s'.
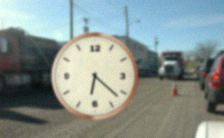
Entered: 6 h 22 min
